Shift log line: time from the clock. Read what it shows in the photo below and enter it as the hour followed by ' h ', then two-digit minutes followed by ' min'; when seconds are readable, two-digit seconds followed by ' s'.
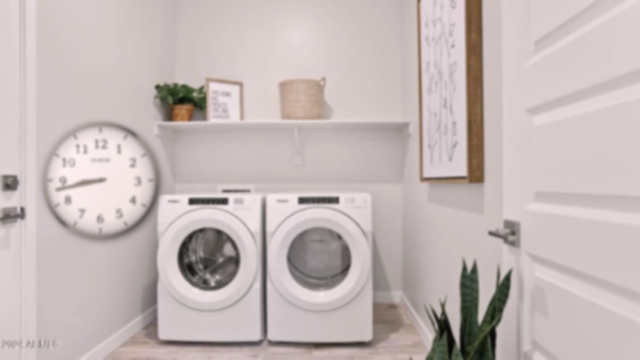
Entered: 8 h 43 min
